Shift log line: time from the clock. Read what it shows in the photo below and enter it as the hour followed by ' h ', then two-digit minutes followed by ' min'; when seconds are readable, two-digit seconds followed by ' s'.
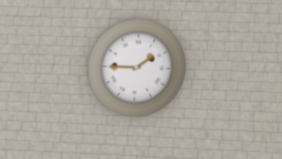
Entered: 1 h 45 min
